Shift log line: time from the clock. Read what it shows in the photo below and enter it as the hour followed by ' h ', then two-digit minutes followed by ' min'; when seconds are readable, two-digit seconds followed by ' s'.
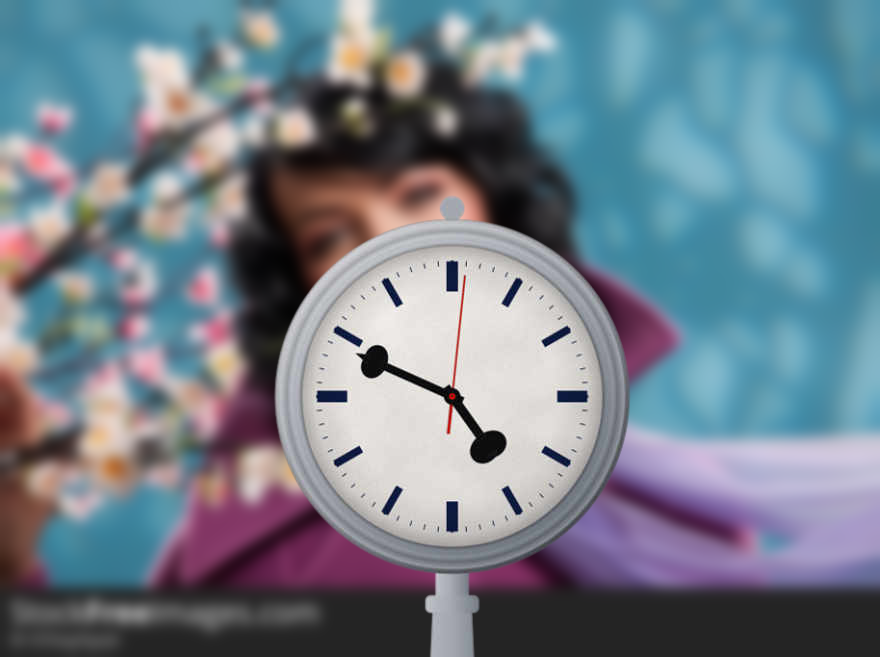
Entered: 4 h 49 min 01 s
